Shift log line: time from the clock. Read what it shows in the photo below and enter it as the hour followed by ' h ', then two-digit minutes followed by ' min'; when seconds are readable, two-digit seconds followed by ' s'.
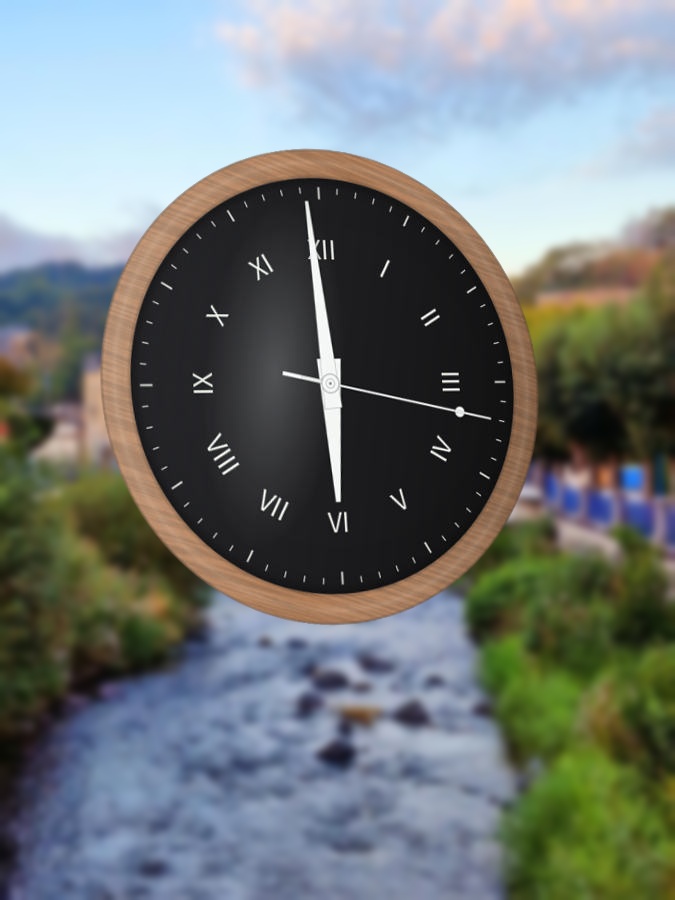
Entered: 5 h 59 min 17 s
